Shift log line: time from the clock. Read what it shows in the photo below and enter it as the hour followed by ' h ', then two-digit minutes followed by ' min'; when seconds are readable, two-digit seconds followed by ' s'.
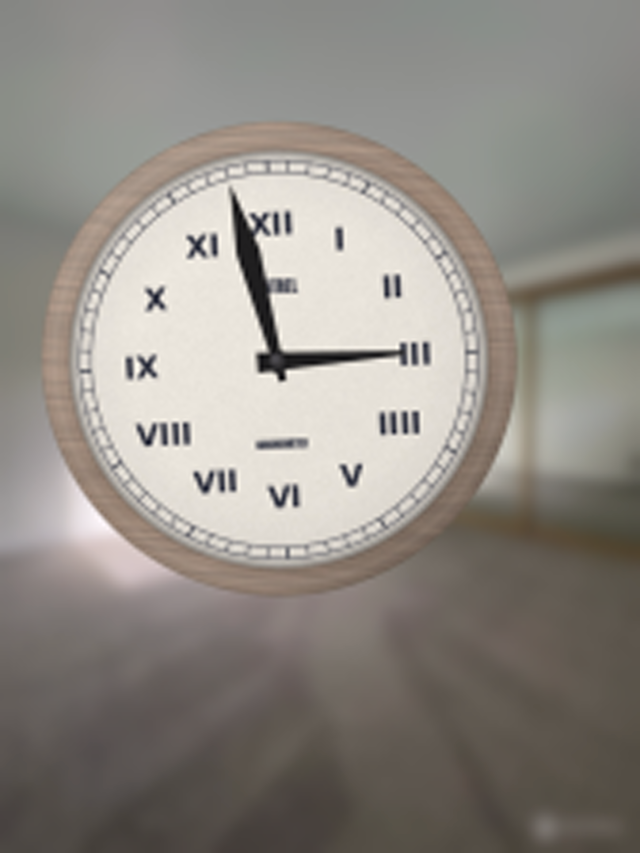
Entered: 2 h 58 min
